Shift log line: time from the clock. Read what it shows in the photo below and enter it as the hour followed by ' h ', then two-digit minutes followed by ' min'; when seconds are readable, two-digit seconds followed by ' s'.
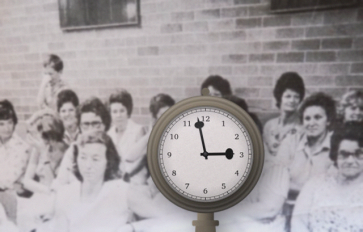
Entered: 2 h 58 min
